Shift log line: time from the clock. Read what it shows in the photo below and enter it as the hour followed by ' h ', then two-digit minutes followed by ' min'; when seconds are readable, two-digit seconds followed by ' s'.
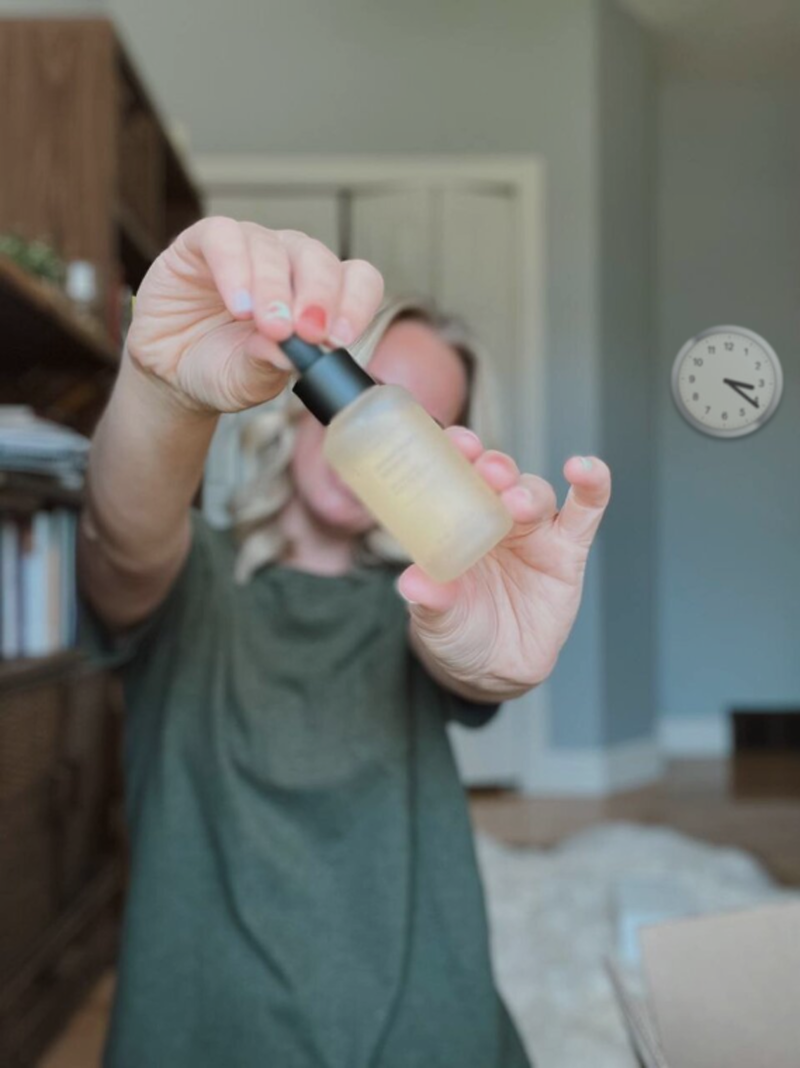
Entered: 3 h 21 min
